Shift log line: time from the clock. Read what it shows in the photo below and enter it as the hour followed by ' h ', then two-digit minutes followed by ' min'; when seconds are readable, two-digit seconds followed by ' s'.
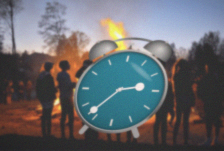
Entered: 2 h 37 min
